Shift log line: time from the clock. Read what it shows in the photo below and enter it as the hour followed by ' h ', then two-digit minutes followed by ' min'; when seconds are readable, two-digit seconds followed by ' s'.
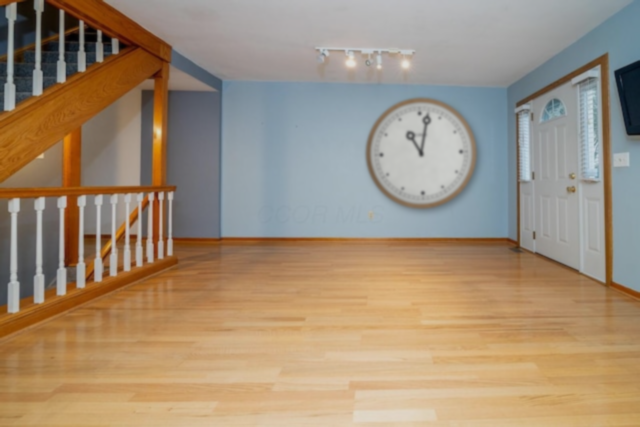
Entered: 11 h 02 min
